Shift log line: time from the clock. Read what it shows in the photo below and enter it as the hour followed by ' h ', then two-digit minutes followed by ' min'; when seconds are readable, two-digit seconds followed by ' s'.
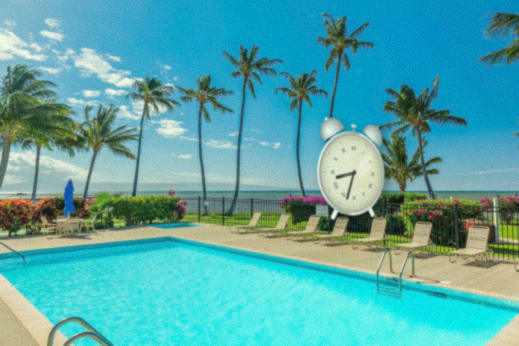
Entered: 8 h 33 min
